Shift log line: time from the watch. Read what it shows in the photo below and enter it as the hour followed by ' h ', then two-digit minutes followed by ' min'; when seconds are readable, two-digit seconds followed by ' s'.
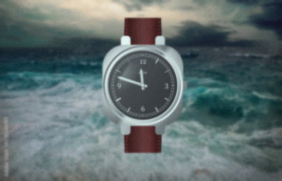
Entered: 11 h 48 min
